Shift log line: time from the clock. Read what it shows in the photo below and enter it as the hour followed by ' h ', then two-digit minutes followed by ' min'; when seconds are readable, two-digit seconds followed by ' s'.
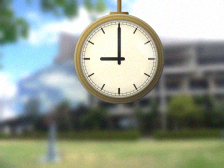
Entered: 9 h 00 min
